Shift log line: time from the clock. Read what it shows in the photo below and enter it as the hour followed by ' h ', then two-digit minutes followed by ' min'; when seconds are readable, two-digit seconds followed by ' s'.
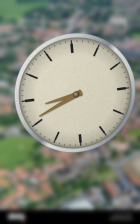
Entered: 8 h 41 min
